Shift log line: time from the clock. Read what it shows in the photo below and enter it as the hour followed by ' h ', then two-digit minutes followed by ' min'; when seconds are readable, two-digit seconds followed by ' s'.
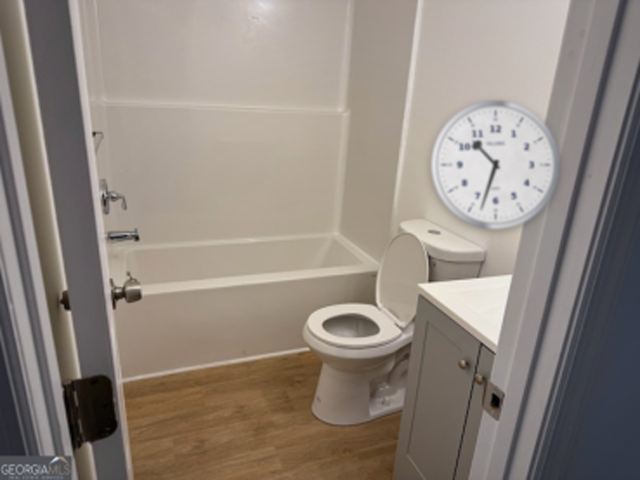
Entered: 10 h 33 min
